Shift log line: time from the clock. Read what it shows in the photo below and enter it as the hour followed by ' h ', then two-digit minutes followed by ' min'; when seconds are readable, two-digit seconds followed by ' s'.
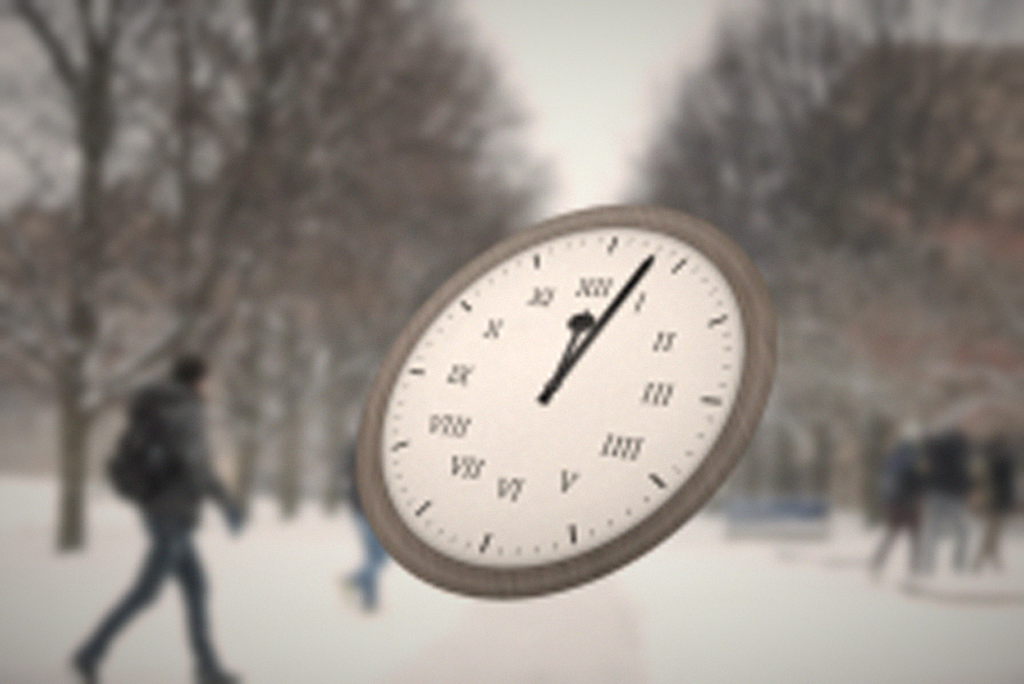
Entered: 12 h 03 min
